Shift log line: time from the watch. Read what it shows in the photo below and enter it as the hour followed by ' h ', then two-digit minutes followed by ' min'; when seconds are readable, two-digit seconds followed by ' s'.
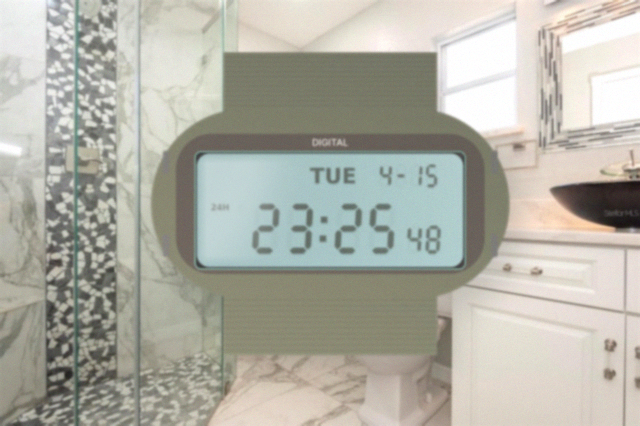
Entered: 23 h 25 min 48 s
